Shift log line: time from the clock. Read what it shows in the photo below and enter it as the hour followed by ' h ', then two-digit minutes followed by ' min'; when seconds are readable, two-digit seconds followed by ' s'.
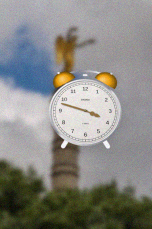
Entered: 3 h 48 min
